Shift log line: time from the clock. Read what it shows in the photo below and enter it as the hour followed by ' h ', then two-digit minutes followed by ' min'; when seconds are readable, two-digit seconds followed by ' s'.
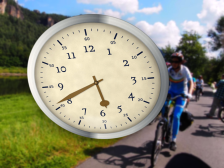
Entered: 5 h 41 min
